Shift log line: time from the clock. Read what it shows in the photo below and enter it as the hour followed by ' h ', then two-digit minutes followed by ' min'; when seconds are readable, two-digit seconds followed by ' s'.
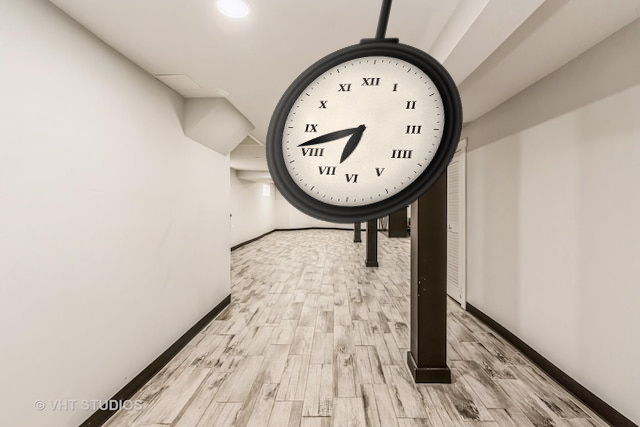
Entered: 6 h 42 min
